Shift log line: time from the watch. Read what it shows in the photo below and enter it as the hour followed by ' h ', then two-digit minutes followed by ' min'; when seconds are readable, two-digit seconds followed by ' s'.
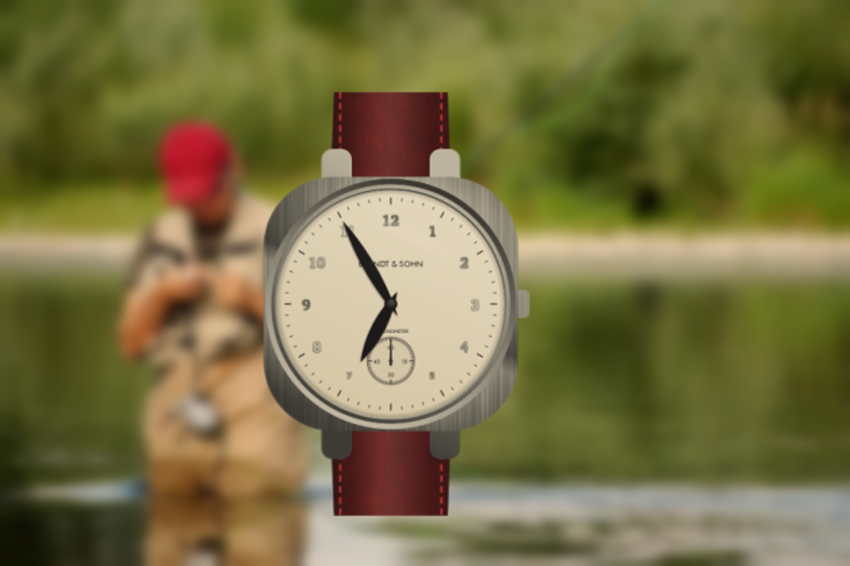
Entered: 6 h 55 min
